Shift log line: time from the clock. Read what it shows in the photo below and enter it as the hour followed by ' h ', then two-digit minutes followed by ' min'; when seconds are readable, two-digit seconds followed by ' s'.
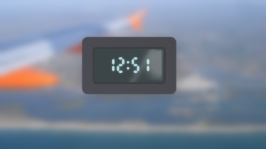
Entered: 12 h 51 min
